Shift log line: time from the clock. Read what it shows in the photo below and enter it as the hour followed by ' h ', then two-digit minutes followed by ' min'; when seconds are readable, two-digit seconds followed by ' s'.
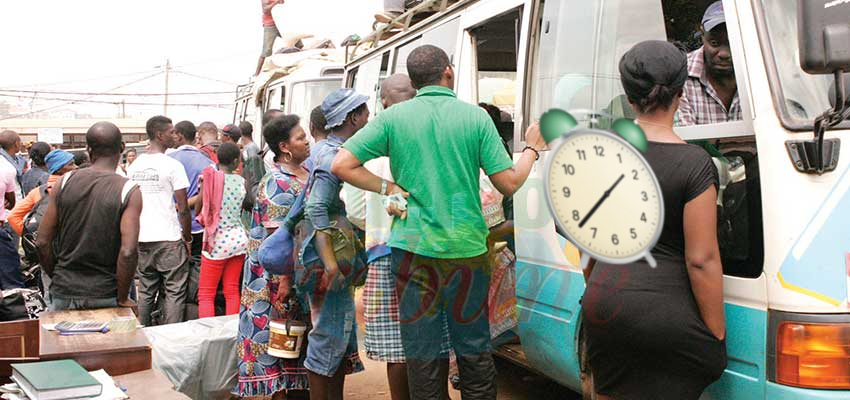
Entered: 1 h 38 min
